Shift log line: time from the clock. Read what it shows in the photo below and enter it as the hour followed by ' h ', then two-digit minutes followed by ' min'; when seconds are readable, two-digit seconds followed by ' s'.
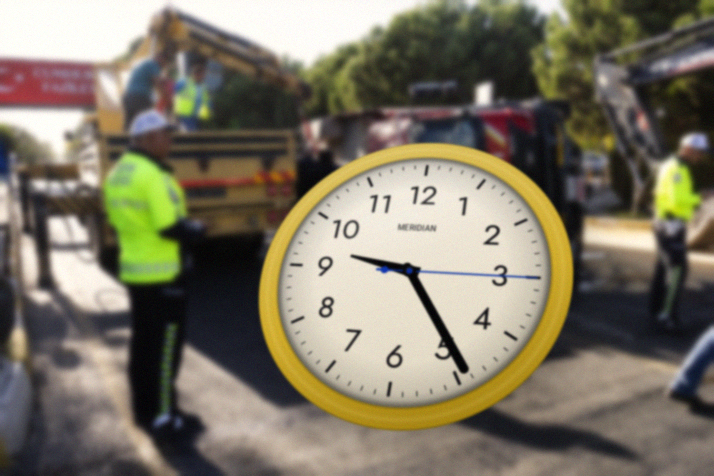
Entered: 9 h 24 min 15 s
